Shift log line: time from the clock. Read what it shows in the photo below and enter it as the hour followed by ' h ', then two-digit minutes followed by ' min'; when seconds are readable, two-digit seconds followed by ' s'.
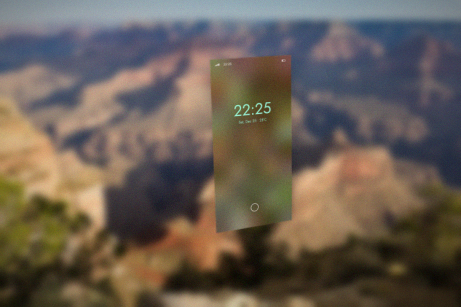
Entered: 22 h 25 min
